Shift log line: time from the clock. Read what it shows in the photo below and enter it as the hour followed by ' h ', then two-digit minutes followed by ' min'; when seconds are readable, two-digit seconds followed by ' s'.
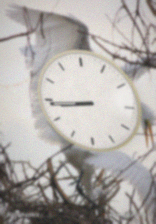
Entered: 8 h 44 min
